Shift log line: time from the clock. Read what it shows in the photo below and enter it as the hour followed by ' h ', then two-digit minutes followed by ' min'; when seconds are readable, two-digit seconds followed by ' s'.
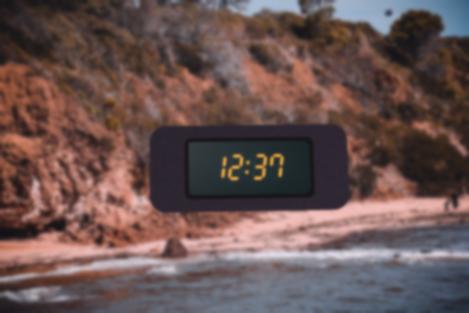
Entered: 12 h 37 min
